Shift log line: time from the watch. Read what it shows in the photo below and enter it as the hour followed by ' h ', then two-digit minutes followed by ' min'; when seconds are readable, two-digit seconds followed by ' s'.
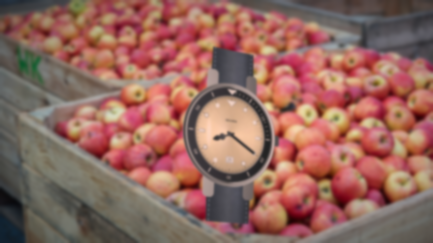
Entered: 8 h 20 min
